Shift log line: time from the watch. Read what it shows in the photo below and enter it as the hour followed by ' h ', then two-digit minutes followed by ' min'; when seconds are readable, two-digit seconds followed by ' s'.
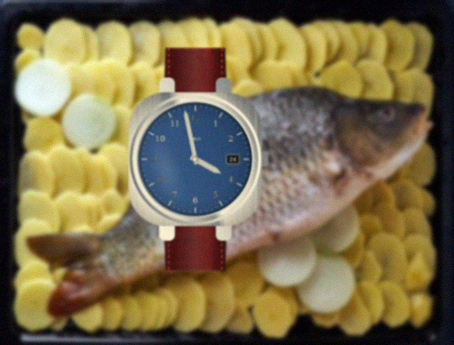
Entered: 3 h 58 min
